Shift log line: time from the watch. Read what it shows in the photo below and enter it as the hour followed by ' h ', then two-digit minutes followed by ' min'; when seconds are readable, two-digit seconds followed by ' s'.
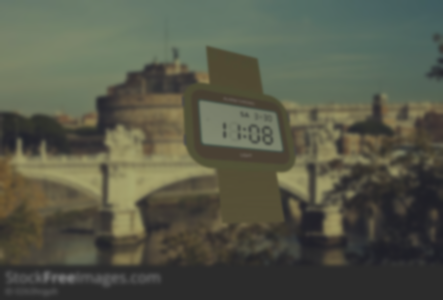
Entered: 11 h 08 min
